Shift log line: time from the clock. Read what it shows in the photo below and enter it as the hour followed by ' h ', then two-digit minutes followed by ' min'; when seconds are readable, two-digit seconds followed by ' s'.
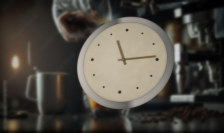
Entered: 11 h 14 min
